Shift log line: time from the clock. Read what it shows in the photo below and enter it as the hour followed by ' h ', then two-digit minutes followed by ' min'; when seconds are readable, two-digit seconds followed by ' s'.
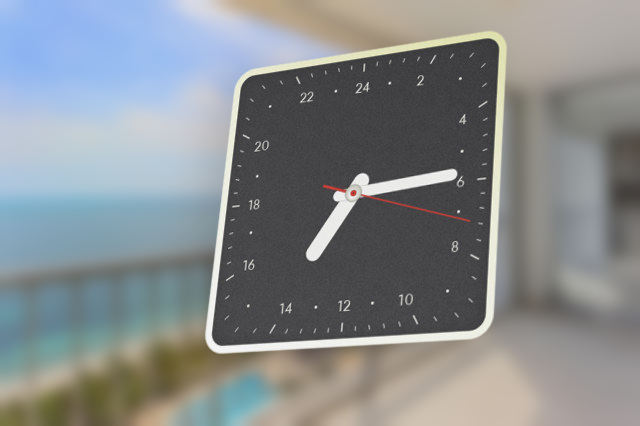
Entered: 14 h 14 min 18 s
